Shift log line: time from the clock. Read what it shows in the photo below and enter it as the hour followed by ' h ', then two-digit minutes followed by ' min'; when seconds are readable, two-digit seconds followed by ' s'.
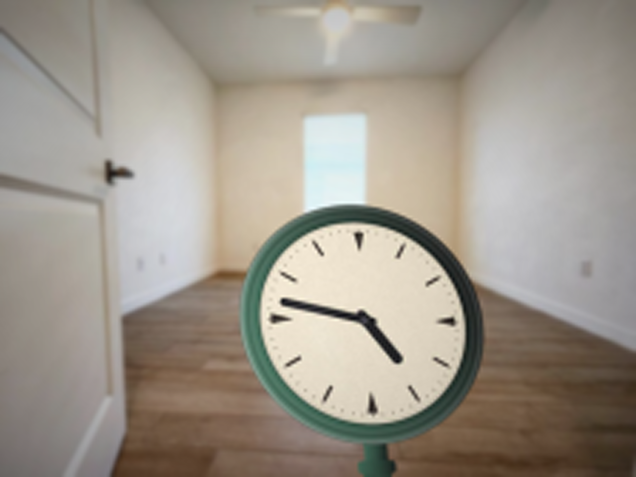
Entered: 4 h 47 min
